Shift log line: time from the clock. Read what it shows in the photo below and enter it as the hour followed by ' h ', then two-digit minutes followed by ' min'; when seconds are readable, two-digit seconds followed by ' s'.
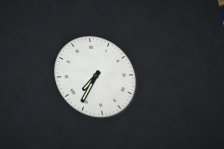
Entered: 7 h 36 min
